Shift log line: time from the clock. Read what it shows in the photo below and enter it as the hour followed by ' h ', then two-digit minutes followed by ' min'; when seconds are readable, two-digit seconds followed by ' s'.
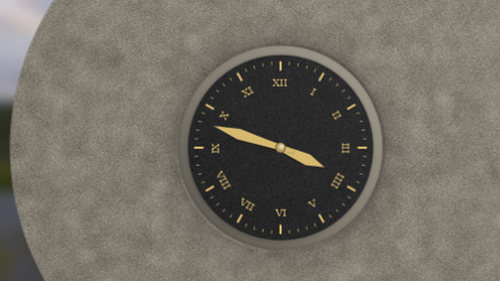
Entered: 3 h 48 min
